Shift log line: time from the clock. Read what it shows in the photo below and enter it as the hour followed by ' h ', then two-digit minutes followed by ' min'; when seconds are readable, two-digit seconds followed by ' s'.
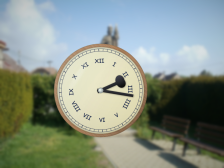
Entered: 2 h 17 min
